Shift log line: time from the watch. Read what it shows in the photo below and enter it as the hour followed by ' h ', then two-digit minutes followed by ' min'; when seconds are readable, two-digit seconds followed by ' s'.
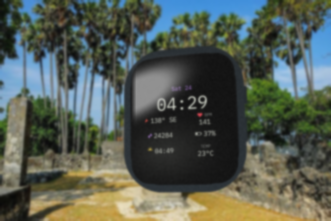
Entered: 4 h 29 min
